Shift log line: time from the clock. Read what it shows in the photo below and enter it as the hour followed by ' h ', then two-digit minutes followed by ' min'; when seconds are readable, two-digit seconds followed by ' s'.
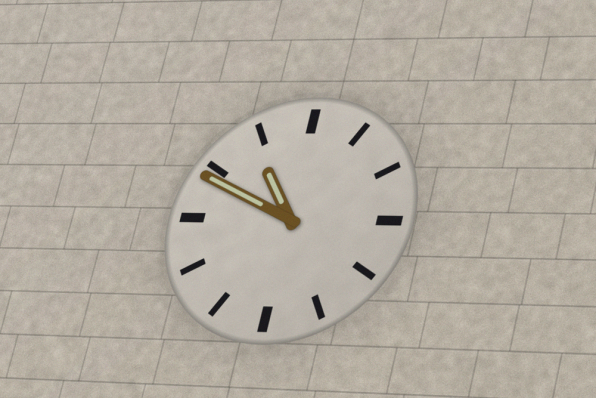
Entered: 10 h 49 min
